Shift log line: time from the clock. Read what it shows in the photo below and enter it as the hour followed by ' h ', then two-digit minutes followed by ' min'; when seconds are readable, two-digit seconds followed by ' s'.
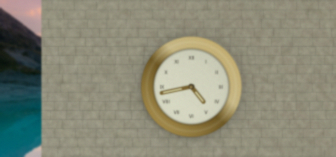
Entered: 4 h 43 min
